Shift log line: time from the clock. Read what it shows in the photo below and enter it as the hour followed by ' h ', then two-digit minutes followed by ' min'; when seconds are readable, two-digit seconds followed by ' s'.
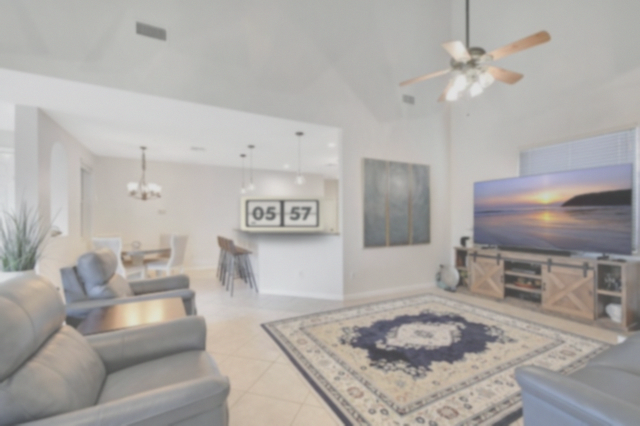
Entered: 5 h 57 min
